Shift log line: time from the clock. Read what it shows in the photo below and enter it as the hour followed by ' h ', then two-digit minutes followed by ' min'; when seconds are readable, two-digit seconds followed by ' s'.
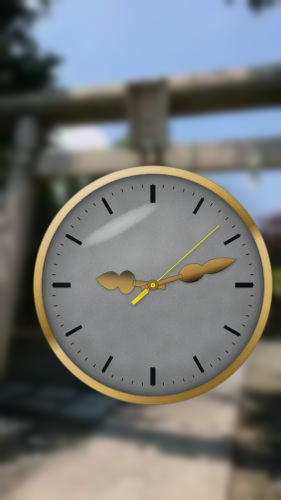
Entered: 9 h 12 min 08 s
